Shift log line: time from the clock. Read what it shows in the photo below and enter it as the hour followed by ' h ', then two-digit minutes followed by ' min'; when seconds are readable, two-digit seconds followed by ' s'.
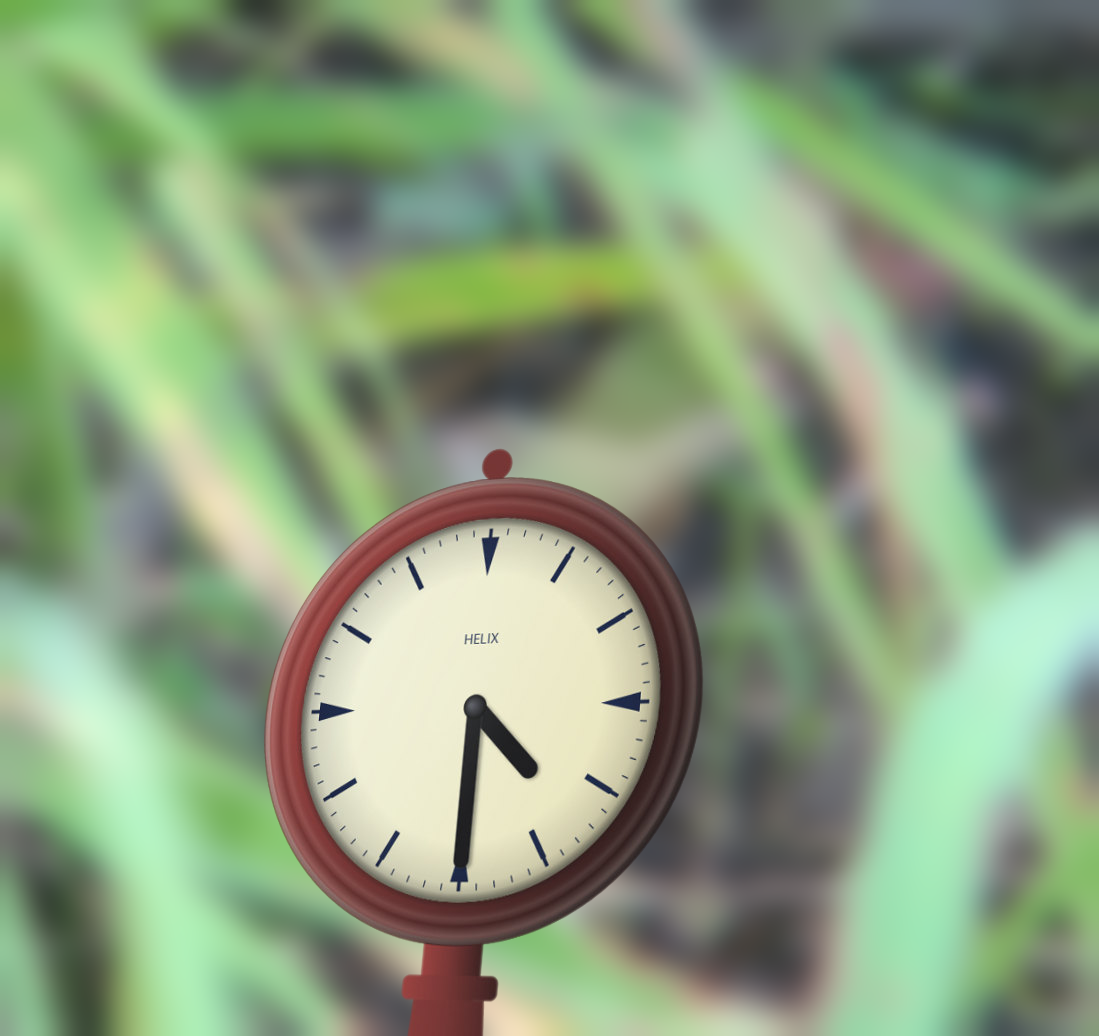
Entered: 4 h 30 min
